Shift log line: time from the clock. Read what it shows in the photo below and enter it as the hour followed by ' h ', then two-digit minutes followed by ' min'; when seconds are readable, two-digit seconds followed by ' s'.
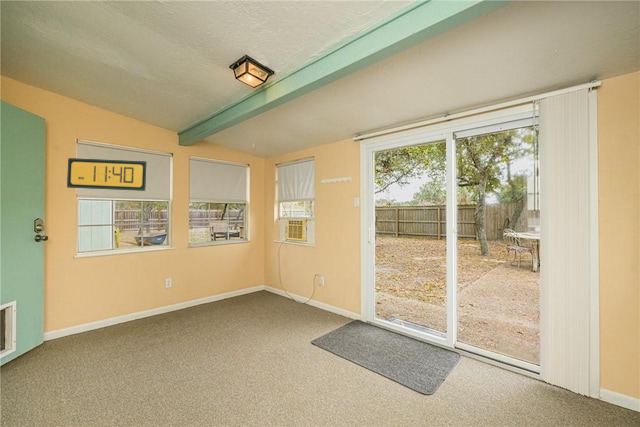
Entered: 11 h 40 min
